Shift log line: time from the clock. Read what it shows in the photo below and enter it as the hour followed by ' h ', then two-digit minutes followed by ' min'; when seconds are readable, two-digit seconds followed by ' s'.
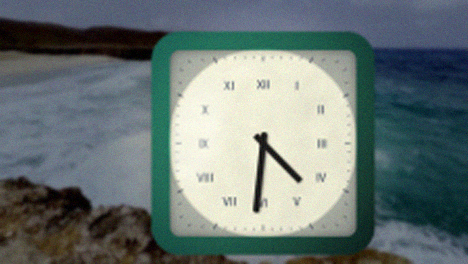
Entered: 4 h 31 min
